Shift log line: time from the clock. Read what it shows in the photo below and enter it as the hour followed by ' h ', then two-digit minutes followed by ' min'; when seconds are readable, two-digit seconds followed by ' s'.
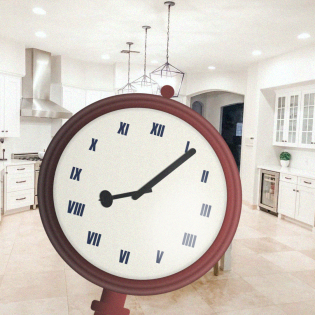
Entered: 8 h 06 min
